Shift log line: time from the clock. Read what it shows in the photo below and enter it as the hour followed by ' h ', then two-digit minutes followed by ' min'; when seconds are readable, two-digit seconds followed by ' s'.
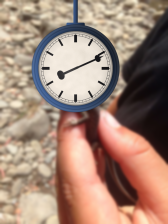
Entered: 8 h 11 min
